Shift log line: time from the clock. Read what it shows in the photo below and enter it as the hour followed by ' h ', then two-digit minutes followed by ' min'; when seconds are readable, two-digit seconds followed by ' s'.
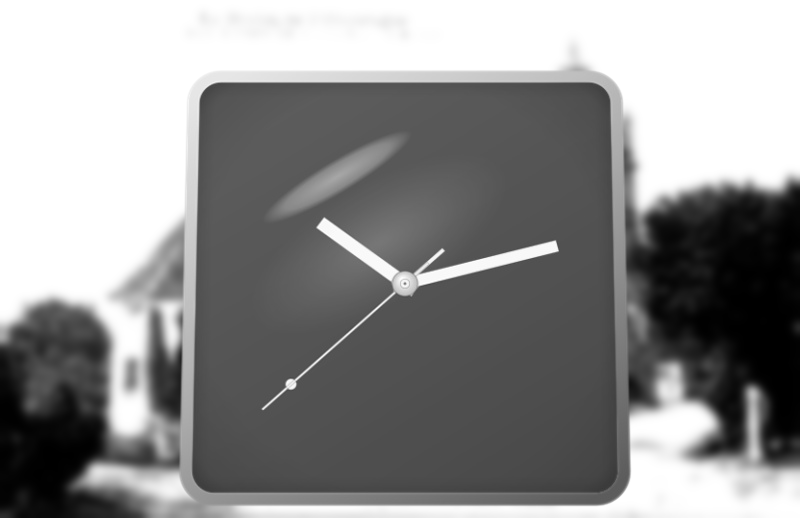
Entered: 10 h 12 min 38 s
